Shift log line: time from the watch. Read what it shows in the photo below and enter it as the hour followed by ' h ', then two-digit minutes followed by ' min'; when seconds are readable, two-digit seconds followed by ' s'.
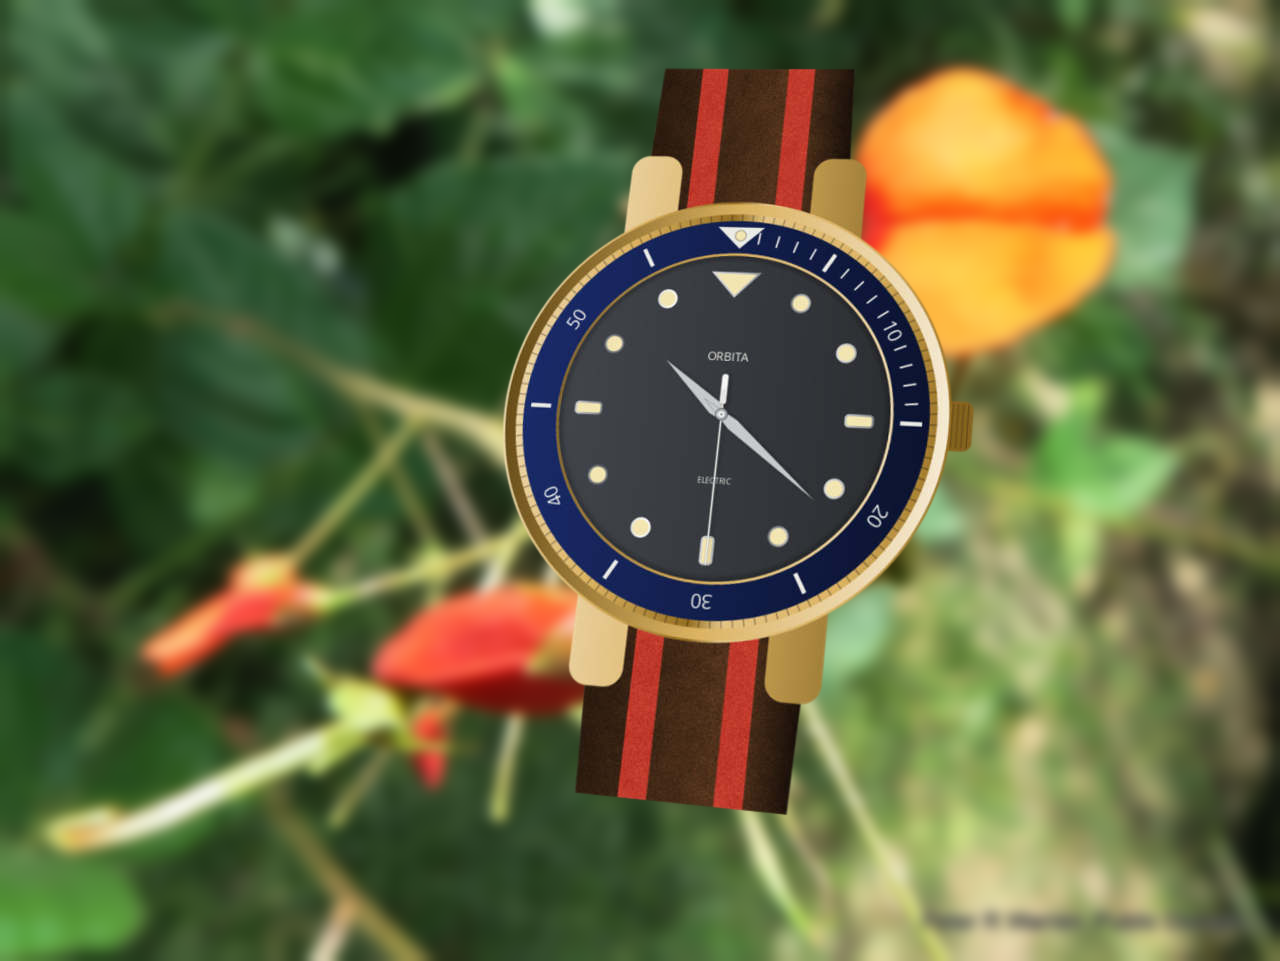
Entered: 10 h 21 min 30 s
